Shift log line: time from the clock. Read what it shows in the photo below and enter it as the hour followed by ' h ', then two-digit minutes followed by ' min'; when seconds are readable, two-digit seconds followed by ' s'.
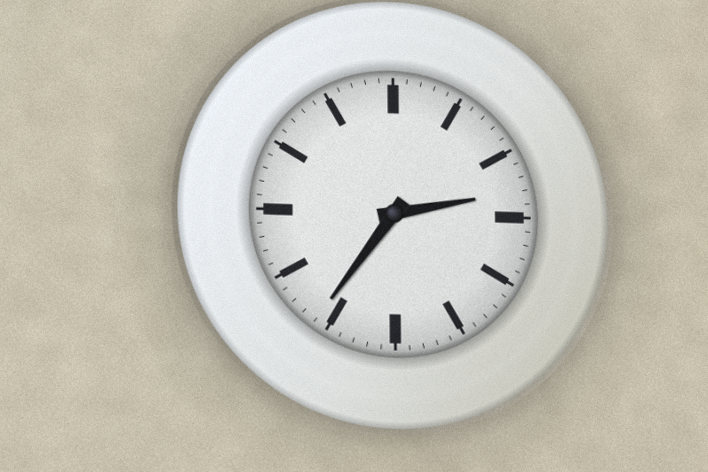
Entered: 2 h 36 min
